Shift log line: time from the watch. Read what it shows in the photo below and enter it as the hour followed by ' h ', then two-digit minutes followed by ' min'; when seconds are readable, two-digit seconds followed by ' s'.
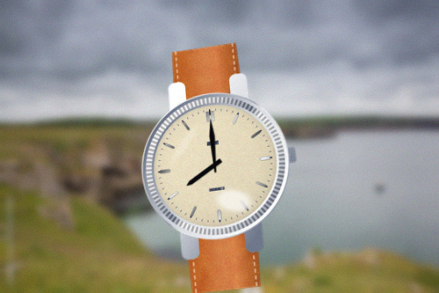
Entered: 8 h 00 min
